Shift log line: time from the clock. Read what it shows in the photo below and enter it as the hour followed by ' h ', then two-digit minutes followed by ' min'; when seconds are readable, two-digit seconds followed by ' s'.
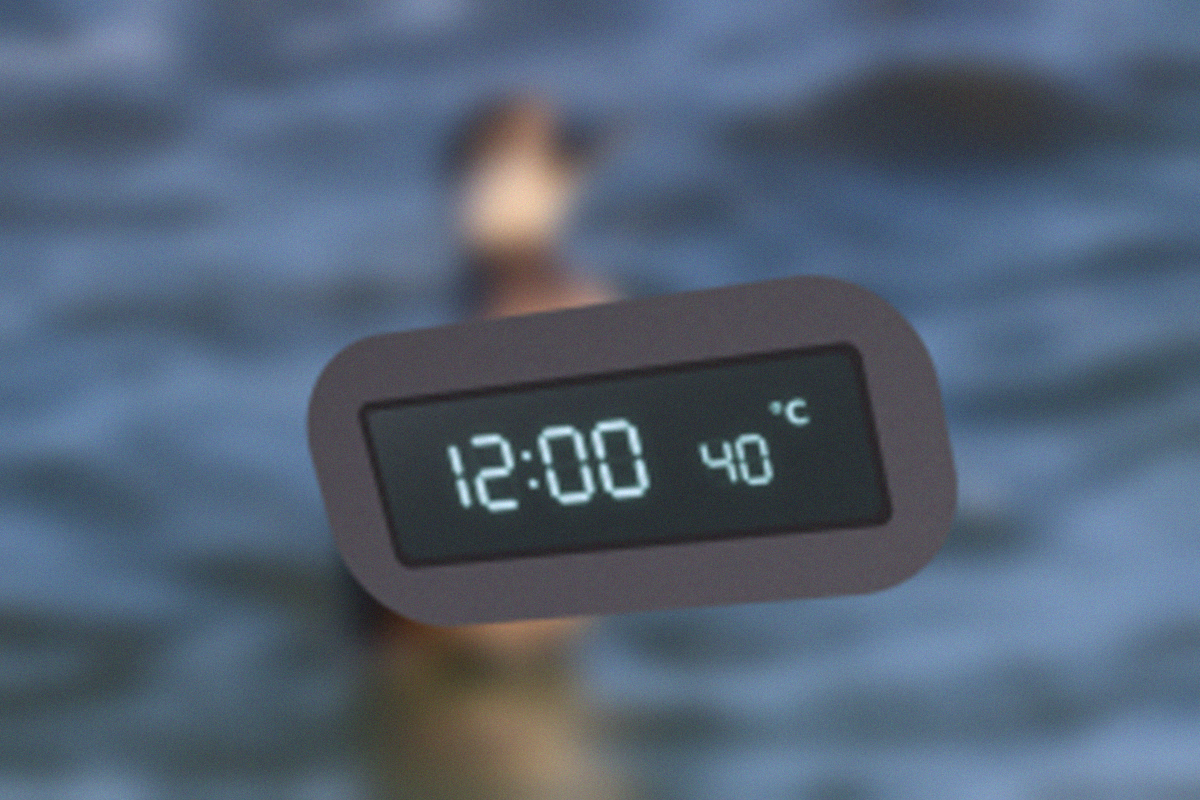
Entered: 12 h 00 min
